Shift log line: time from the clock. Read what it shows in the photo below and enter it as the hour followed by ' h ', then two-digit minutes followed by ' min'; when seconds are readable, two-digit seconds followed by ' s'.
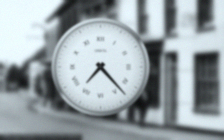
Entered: 7 h 23 min
